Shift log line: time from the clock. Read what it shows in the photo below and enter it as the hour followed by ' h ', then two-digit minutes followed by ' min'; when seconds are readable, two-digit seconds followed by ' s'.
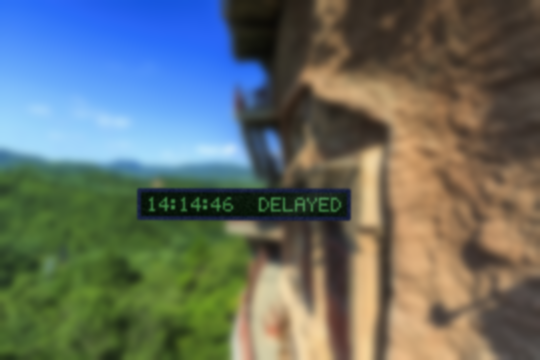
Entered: 14 h 14 min 46 s
